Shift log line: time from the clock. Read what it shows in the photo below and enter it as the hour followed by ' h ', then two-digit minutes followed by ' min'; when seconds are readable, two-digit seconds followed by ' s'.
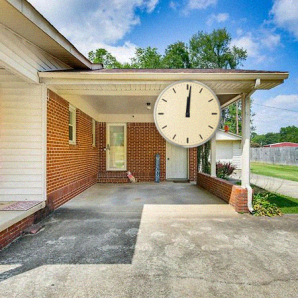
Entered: 12 h 01 min
